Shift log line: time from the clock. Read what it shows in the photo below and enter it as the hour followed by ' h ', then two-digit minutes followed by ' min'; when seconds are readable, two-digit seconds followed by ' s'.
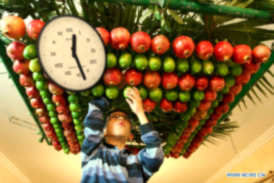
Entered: 12 h 28 min
